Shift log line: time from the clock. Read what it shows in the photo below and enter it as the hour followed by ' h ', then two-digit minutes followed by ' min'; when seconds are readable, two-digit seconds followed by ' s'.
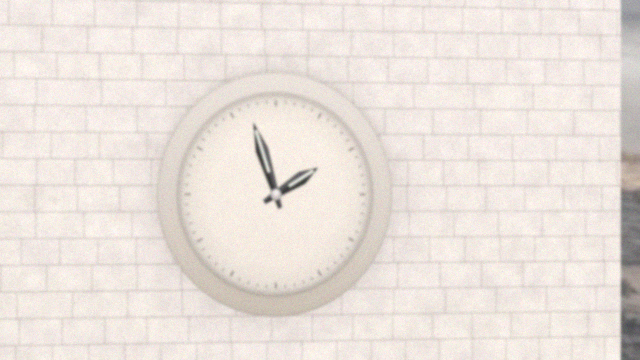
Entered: 1 h 57 min
